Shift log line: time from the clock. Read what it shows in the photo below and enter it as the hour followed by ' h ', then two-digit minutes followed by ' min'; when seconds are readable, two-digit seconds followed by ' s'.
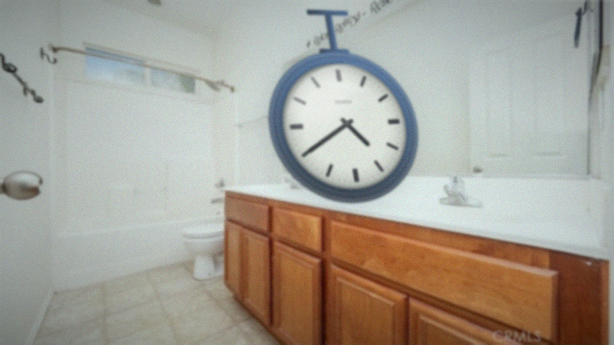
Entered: 4 h 40 min
